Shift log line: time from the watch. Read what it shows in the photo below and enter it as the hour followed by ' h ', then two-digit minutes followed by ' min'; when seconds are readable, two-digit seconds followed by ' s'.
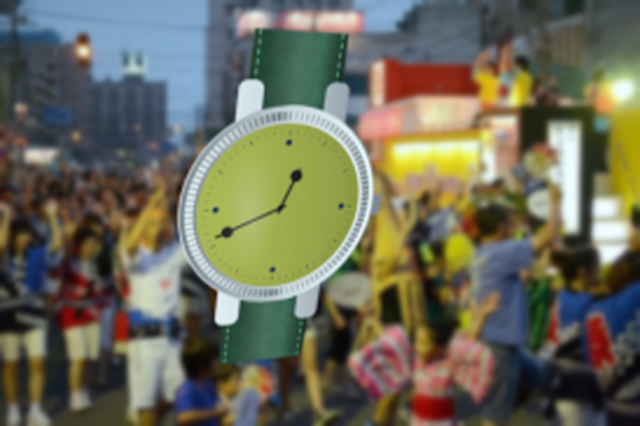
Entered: 12 h 41 min
